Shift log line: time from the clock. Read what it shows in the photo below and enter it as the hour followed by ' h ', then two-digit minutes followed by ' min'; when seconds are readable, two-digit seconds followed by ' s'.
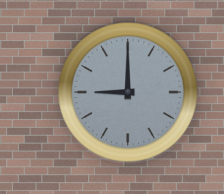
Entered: 9 h 00 min
